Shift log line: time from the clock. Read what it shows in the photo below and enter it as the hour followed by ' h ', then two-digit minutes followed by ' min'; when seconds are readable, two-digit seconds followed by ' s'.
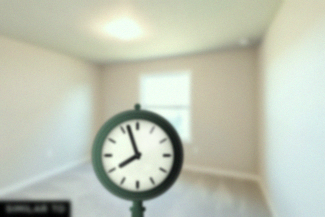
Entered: 7 h 57 min
